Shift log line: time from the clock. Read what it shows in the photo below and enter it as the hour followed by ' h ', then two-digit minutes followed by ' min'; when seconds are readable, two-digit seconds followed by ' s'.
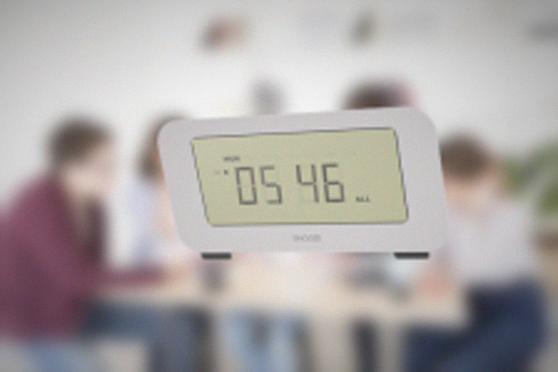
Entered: 5 h 46 min
